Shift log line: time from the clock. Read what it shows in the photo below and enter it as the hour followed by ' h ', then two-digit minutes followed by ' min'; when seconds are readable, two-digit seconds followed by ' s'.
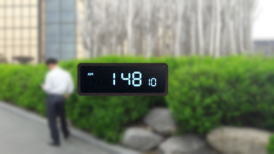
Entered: 1 h 48 min 10 s
